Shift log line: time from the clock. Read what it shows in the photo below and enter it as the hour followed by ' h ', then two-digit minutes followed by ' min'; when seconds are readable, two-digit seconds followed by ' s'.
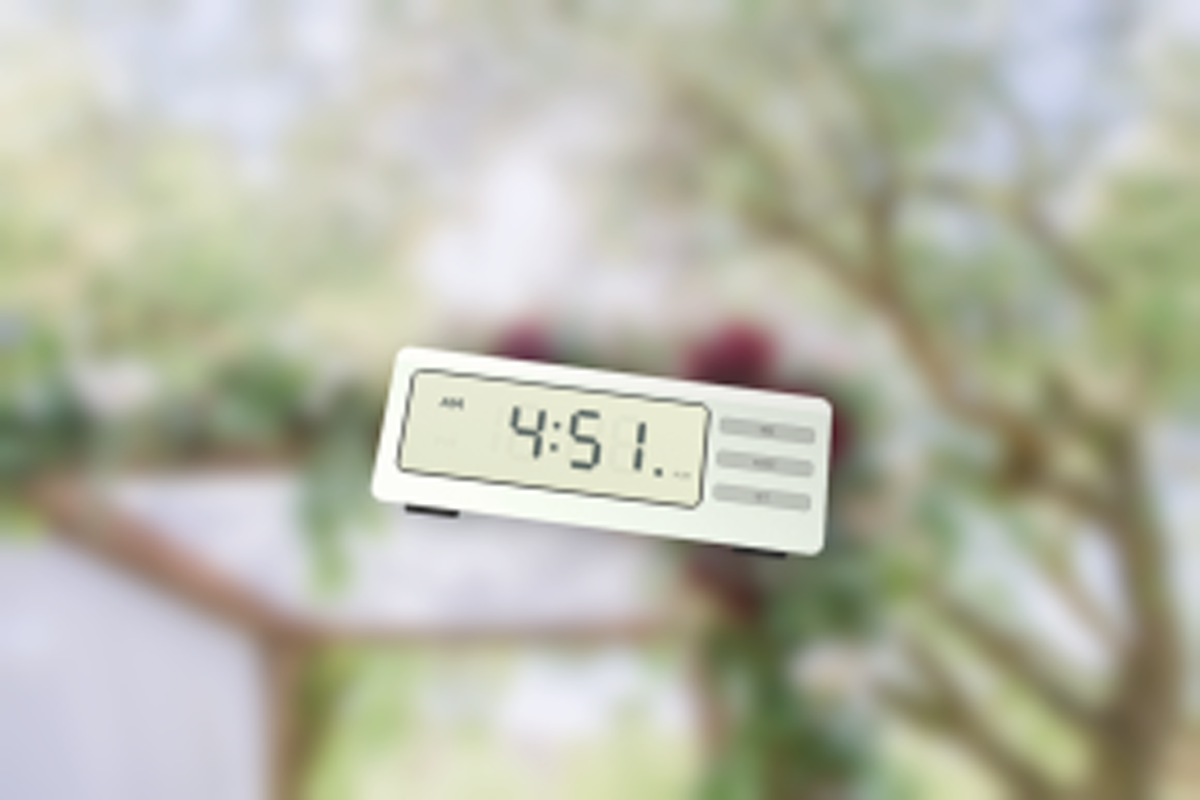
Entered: 4 h 51 min
